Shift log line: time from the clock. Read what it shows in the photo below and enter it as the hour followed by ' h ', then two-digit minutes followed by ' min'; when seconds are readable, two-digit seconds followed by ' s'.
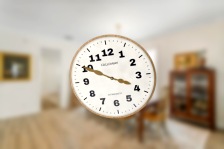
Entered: 3 h 50 min
